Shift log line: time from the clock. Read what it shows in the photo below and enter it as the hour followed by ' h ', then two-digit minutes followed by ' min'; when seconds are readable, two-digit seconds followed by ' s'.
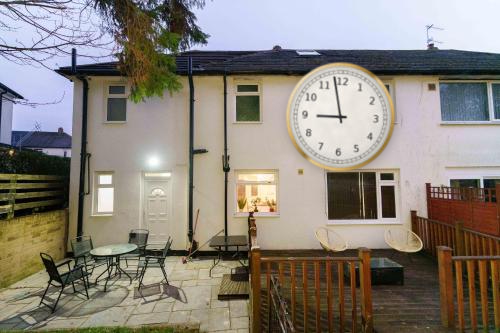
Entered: 8 h 58 min
